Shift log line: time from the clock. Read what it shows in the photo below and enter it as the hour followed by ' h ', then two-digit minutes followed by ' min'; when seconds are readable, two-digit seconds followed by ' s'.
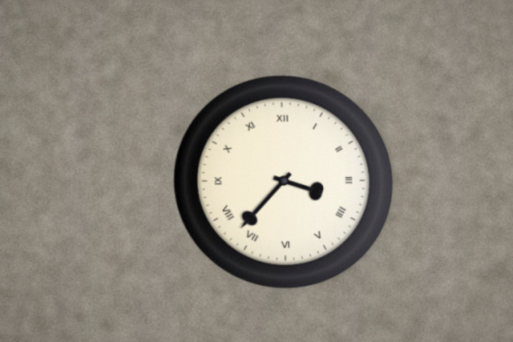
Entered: 3 h 37 min
